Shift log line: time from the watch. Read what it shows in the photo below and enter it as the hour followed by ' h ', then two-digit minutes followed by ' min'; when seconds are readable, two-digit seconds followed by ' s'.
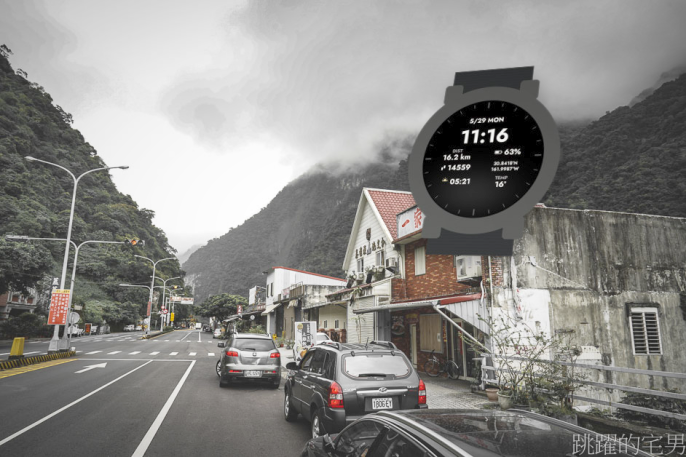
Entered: 11 h 16 min
